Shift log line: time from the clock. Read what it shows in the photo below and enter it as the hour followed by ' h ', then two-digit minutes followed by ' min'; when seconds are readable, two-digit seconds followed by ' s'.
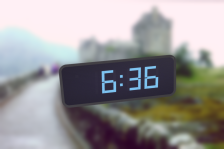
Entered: 6 h 36 min
